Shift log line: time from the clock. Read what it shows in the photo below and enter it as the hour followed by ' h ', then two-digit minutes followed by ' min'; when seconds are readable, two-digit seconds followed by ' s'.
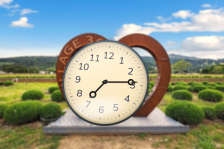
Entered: 7 h 14 min
